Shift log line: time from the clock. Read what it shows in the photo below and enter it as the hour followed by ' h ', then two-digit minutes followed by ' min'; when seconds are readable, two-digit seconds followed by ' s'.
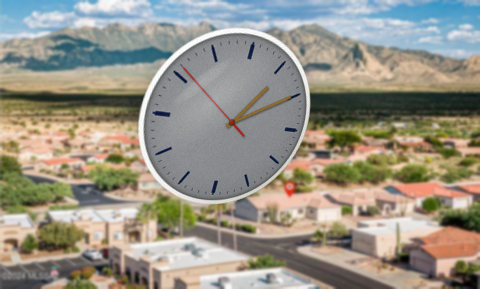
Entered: 1 h 09 min 51 s
